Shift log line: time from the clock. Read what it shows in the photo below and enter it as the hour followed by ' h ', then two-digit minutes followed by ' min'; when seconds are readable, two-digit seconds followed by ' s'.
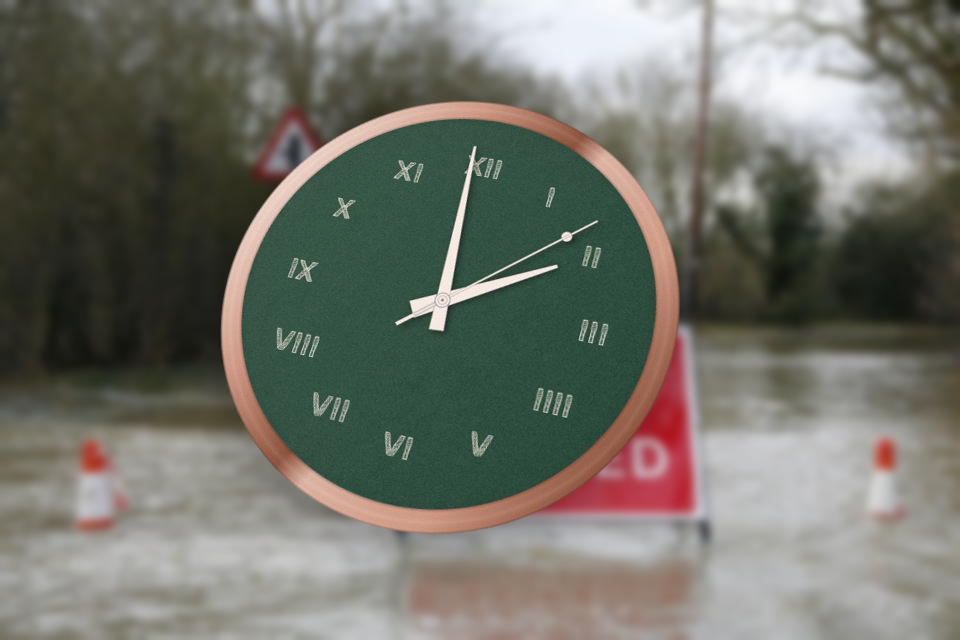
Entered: 1 h 59 min 08 s
